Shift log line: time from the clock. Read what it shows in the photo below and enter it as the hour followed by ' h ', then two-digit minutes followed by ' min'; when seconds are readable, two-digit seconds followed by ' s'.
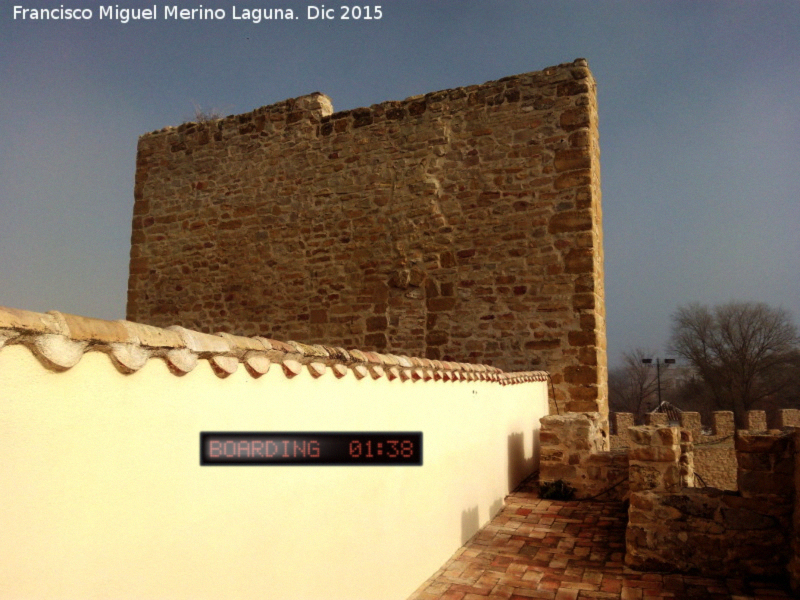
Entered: 1 h 38 min
